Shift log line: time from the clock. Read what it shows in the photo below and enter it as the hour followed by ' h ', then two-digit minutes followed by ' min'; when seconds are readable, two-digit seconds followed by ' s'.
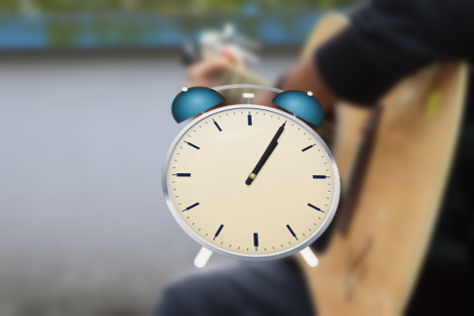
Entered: 1 h 05 min
